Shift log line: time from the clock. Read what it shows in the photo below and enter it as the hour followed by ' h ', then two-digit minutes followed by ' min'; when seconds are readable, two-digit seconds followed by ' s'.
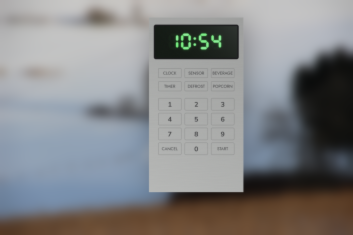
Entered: 10 h 54 min
